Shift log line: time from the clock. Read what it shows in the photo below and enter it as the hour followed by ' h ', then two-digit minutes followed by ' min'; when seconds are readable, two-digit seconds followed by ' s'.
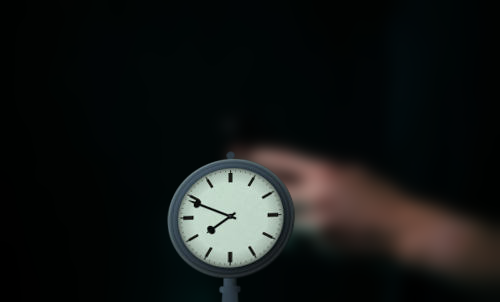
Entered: 7 h 49 min
